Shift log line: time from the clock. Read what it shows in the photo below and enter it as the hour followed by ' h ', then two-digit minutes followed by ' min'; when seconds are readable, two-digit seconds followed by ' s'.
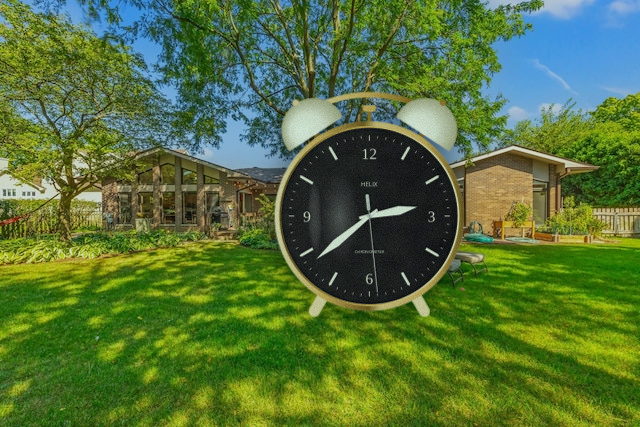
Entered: 2 h 38 min 29 s
